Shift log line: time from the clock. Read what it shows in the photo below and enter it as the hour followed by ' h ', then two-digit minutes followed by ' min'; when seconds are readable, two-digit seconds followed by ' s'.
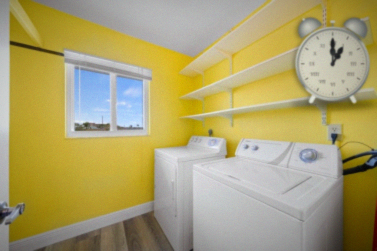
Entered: 1 h 00 min
